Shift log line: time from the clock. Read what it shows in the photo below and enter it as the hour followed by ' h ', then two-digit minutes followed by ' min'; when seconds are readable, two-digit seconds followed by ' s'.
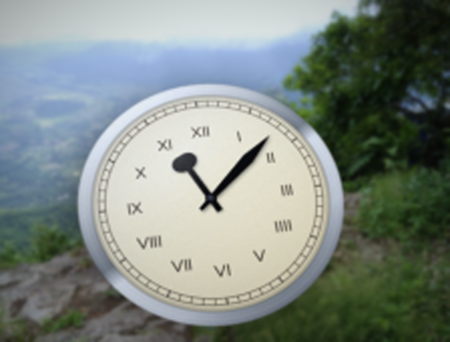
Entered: 11 h 08 min
